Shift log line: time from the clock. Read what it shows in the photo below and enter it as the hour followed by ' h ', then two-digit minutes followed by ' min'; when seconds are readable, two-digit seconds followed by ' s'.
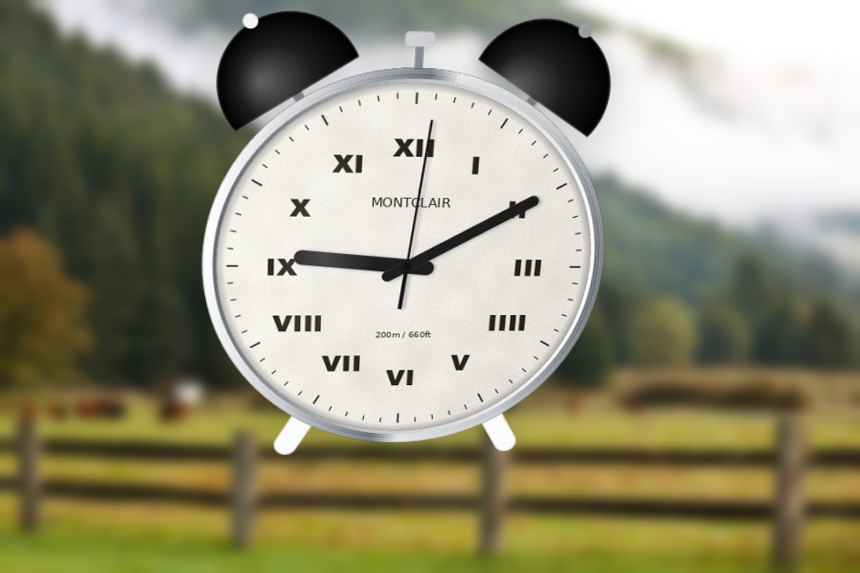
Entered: 9 h 10 min 01 s
